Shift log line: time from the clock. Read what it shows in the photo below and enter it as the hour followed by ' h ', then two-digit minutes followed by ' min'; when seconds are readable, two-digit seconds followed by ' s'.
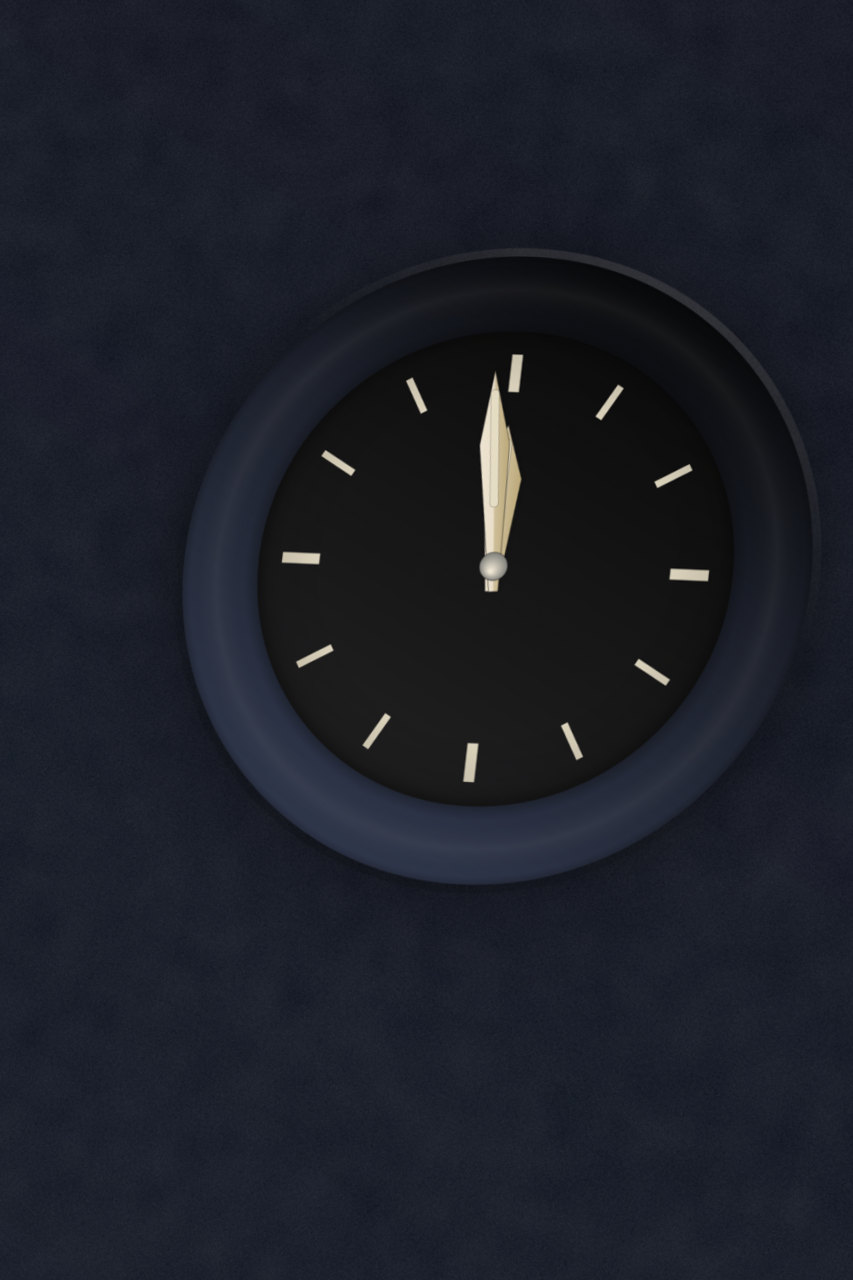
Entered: 11 h 59 min
